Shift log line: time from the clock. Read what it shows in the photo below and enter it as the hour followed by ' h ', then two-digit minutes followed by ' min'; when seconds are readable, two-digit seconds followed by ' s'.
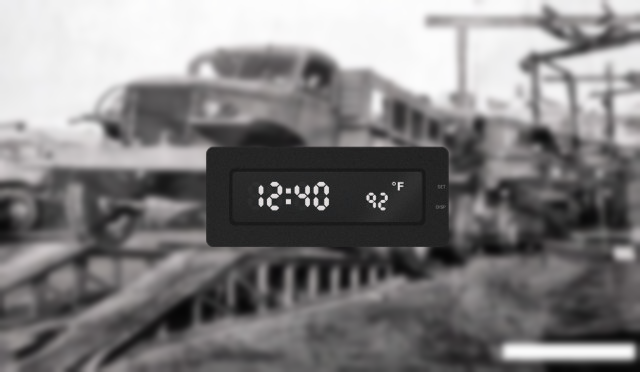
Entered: 12 h 40 min
